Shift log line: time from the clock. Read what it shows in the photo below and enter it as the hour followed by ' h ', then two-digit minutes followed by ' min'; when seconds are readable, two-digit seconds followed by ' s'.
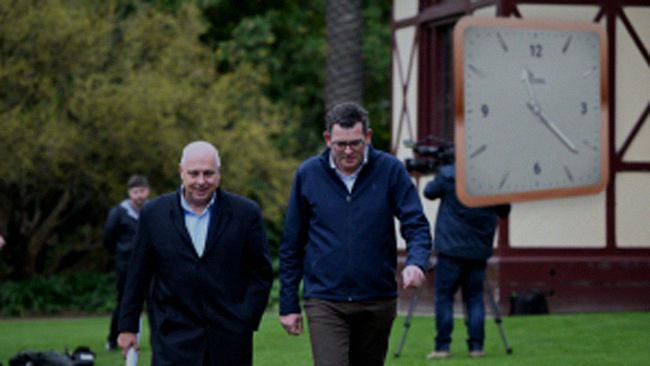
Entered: 11 h 22 min
